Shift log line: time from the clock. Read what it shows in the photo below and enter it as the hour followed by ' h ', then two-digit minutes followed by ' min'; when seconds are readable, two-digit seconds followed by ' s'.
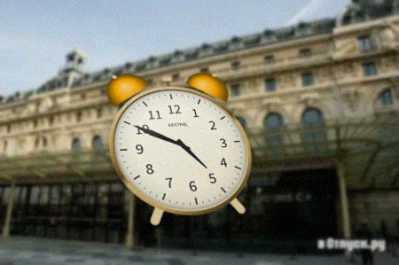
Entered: 4 h 50 min
